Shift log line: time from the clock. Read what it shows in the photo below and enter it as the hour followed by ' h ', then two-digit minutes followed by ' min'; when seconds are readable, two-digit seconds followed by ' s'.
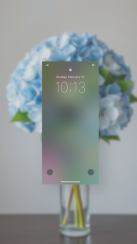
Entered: 10 h 13 min
